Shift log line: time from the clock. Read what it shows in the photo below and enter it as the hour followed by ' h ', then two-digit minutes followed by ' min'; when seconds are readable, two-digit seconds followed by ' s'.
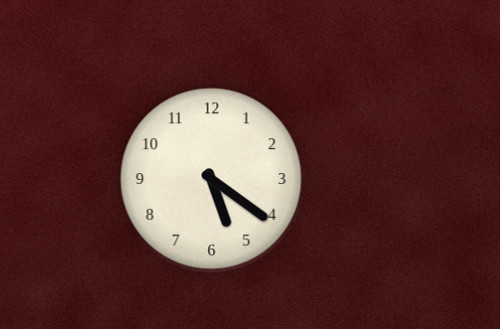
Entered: 5 h 21 min
